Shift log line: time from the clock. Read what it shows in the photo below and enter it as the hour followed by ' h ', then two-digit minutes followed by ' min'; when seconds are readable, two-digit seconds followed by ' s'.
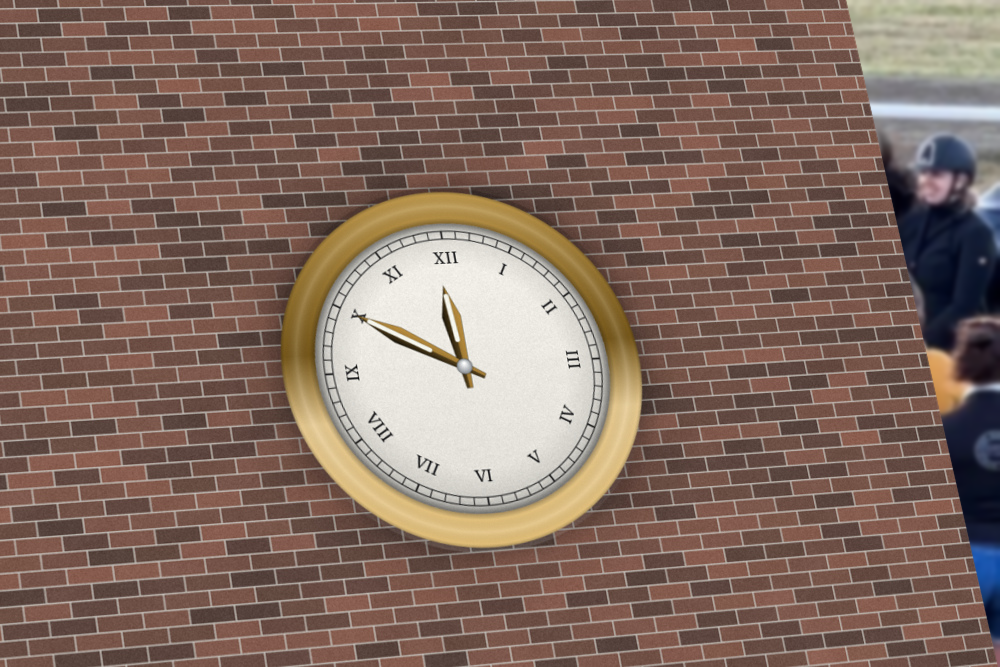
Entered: 11 h 50 min
